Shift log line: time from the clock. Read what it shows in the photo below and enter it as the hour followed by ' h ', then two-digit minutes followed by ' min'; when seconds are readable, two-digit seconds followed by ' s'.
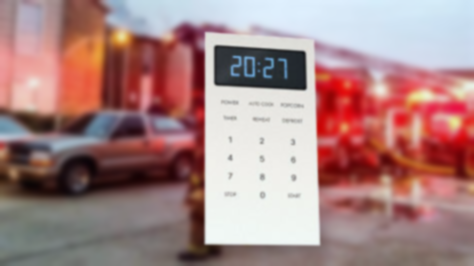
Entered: 20 h 27 min
